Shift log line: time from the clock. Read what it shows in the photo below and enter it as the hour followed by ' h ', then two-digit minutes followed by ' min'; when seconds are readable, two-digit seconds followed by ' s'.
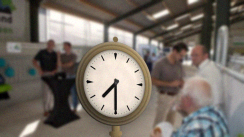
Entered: 7 h 30 min
